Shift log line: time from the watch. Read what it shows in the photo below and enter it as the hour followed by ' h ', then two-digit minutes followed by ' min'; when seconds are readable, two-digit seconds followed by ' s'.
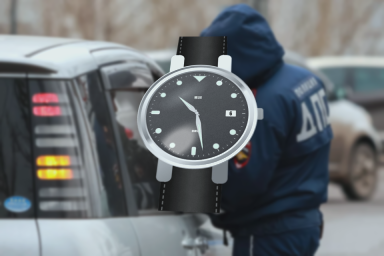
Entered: 10 h 28 min
